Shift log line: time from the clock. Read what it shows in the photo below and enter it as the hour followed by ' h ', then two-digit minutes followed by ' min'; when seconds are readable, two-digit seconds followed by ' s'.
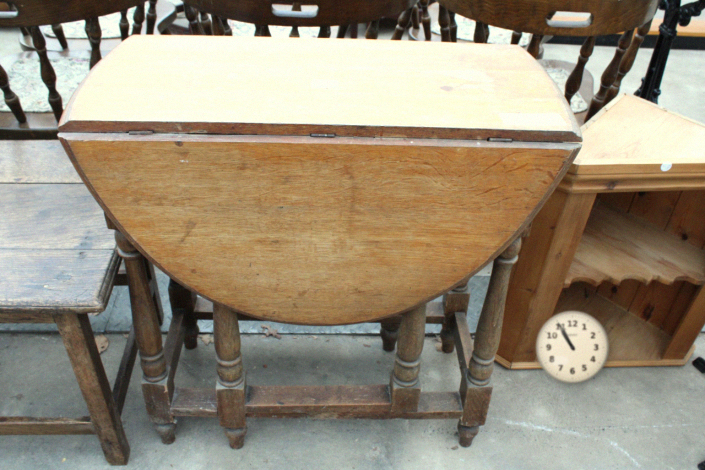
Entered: 10 h 55 min
